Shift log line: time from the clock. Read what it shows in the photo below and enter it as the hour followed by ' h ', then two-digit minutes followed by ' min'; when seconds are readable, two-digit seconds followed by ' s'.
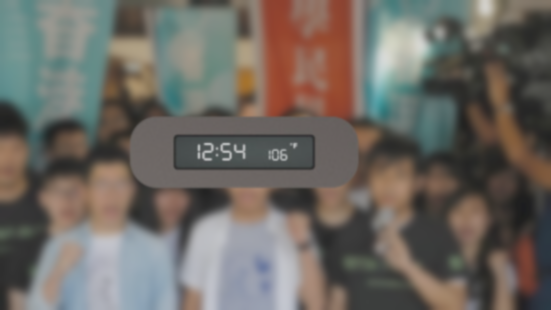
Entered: 12 h 54 min
